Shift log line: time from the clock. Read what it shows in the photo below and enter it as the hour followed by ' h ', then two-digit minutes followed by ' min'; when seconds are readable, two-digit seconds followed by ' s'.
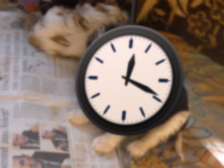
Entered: 12 h 19 min
